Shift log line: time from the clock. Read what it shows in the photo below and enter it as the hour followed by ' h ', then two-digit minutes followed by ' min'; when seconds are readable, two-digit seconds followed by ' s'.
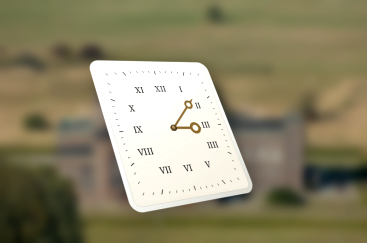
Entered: 3 h 08 min
